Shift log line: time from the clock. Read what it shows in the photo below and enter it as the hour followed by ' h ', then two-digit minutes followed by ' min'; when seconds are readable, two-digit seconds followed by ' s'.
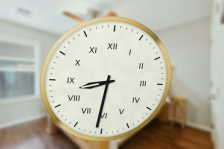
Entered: 8 h 31 min
